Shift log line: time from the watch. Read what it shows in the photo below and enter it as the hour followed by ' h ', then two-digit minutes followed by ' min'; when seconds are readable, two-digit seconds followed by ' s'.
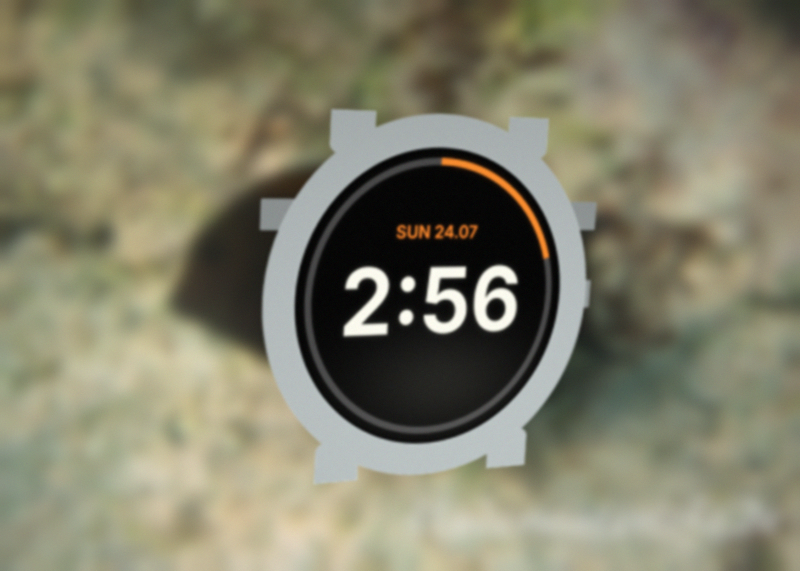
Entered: 2 h 56 min
